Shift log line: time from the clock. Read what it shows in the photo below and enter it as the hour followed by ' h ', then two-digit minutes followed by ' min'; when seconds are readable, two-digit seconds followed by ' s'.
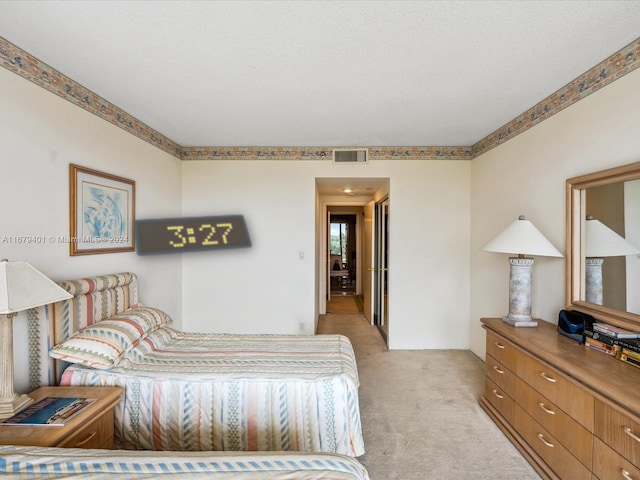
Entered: 3 h 27 min
